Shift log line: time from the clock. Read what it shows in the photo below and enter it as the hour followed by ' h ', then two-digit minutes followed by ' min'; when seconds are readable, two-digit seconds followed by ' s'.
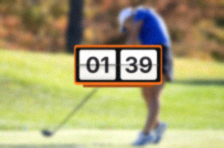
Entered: 1 h 39 min
